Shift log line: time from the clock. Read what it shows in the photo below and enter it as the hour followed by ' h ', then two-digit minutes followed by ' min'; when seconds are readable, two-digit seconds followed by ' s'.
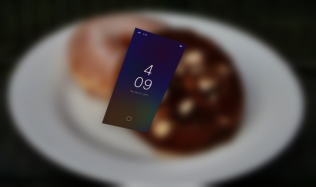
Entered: 4 h 09 min
